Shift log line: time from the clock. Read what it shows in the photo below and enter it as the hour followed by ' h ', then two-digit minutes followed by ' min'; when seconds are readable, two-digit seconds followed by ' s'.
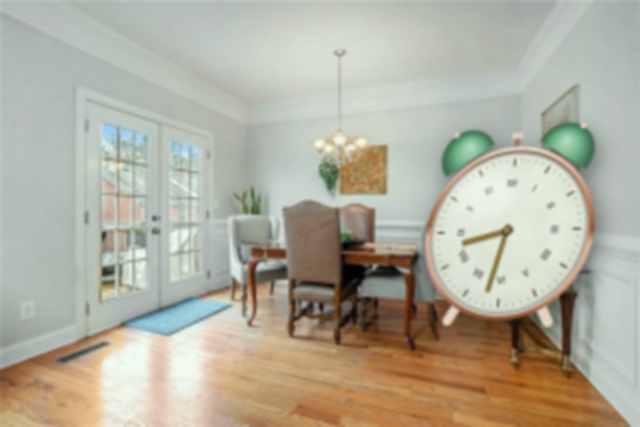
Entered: 8 h 32 min
